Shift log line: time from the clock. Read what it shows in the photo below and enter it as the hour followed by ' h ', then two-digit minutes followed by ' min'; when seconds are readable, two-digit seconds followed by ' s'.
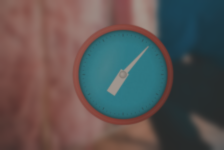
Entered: 7 h 07 min
